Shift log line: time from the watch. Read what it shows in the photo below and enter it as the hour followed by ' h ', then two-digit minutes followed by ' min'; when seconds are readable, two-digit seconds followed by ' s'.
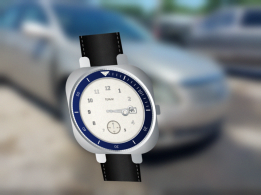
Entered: 3 h 14 min
